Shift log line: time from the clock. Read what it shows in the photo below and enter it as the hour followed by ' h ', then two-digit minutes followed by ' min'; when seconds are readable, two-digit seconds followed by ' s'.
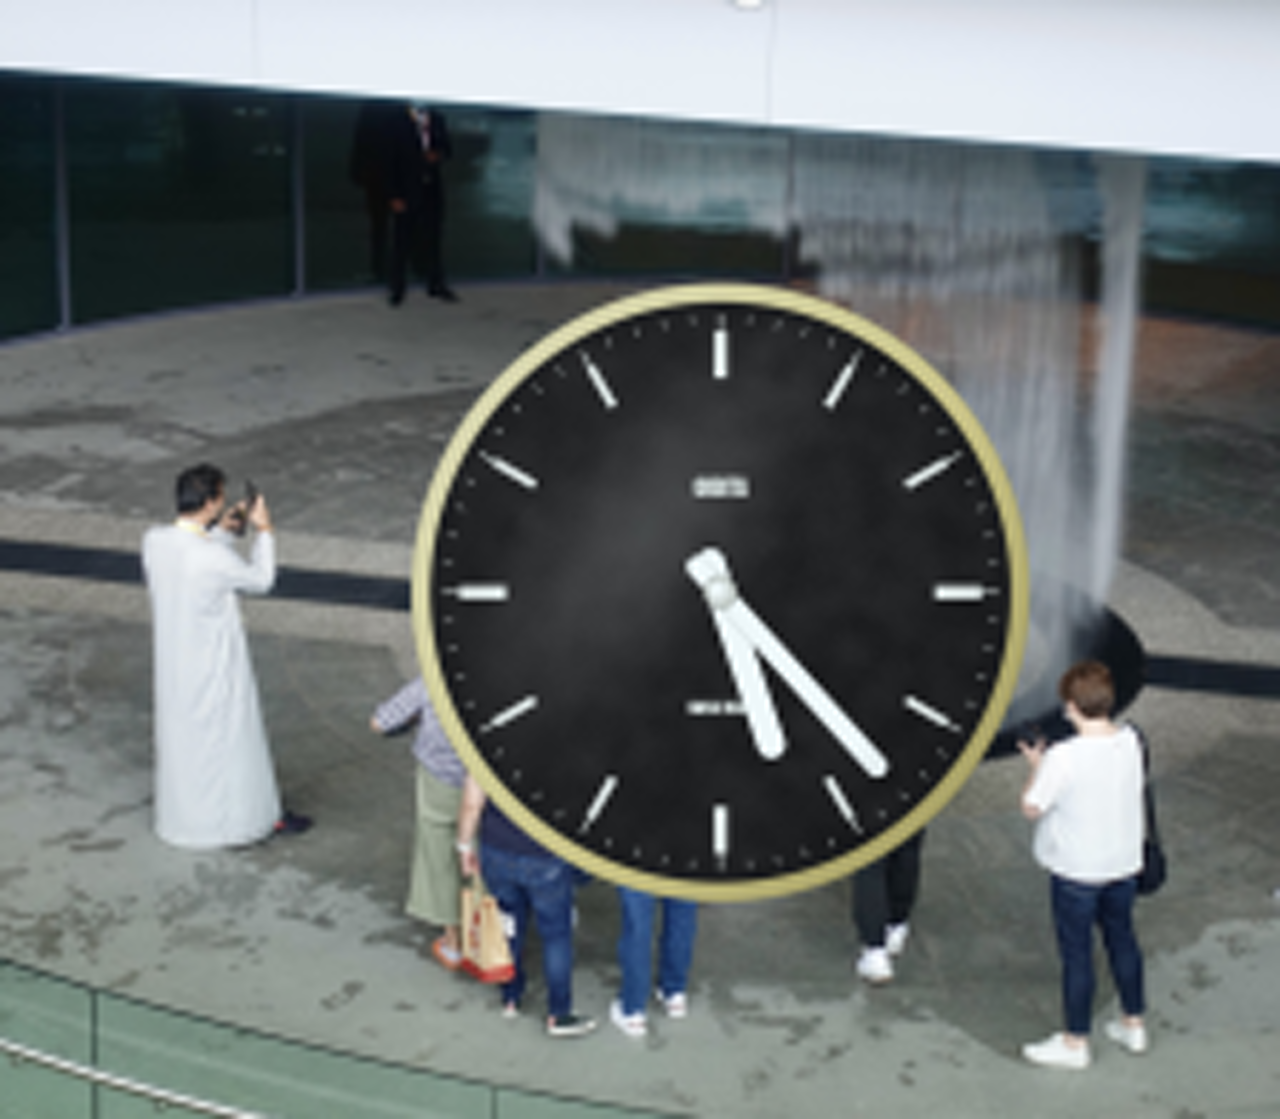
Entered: 5 h 23 min
